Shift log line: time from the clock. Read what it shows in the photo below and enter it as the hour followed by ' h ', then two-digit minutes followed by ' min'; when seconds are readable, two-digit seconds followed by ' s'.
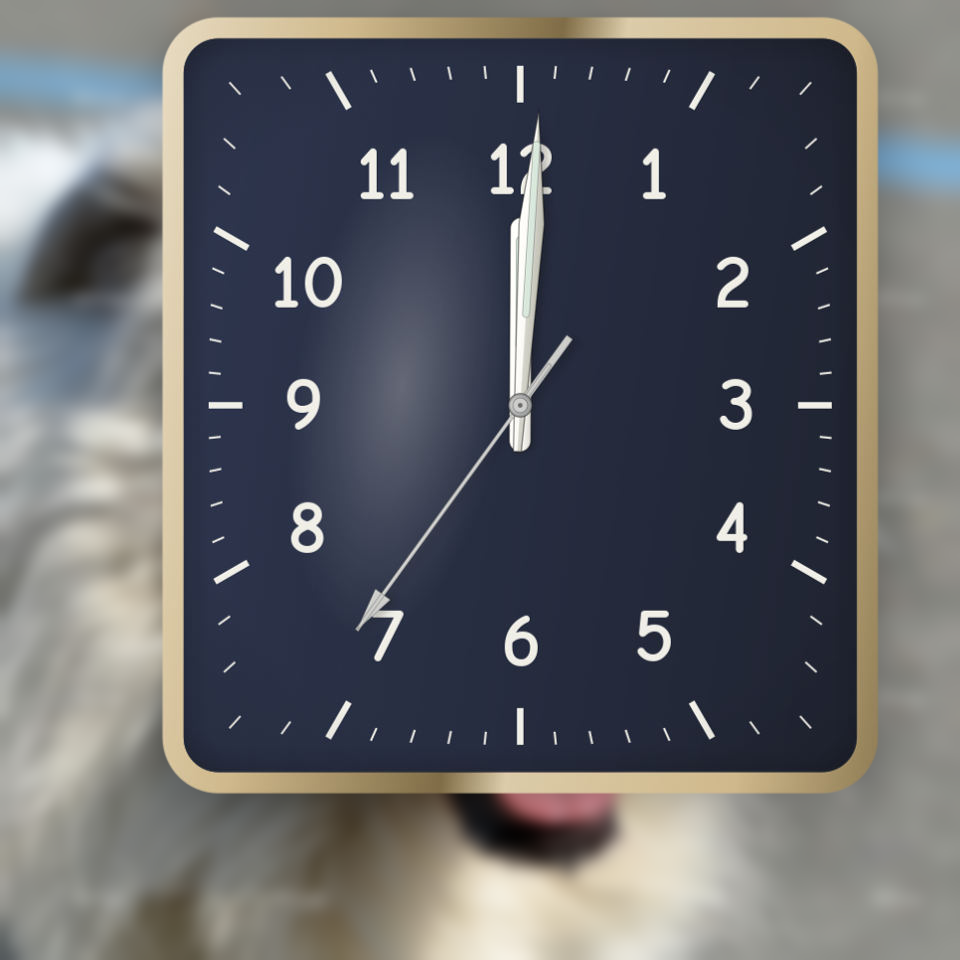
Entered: 12 h 00 min 36 s
